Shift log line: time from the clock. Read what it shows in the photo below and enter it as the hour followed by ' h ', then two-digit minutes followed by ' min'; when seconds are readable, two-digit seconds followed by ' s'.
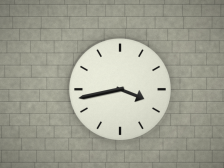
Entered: 3 h 43 min
